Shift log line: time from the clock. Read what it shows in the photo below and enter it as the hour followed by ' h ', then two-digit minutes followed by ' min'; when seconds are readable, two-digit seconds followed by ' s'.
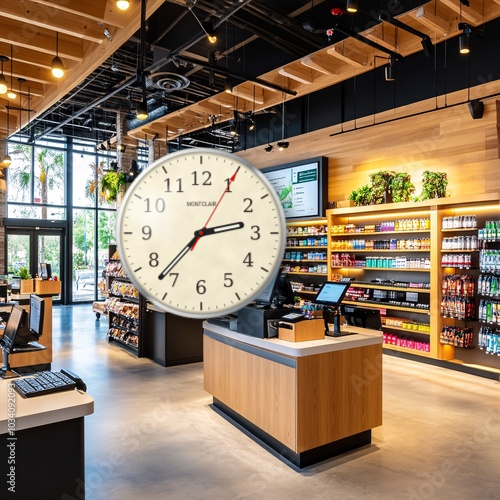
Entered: 2 h 37 min 05 s
